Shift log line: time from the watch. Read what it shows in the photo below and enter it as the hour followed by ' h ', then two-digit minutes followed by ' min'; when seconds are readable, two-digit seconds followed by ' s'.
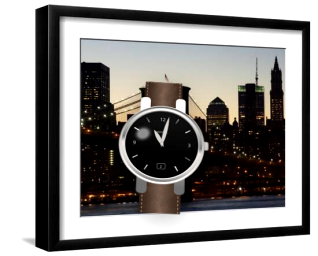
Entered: 11 h 02 min
